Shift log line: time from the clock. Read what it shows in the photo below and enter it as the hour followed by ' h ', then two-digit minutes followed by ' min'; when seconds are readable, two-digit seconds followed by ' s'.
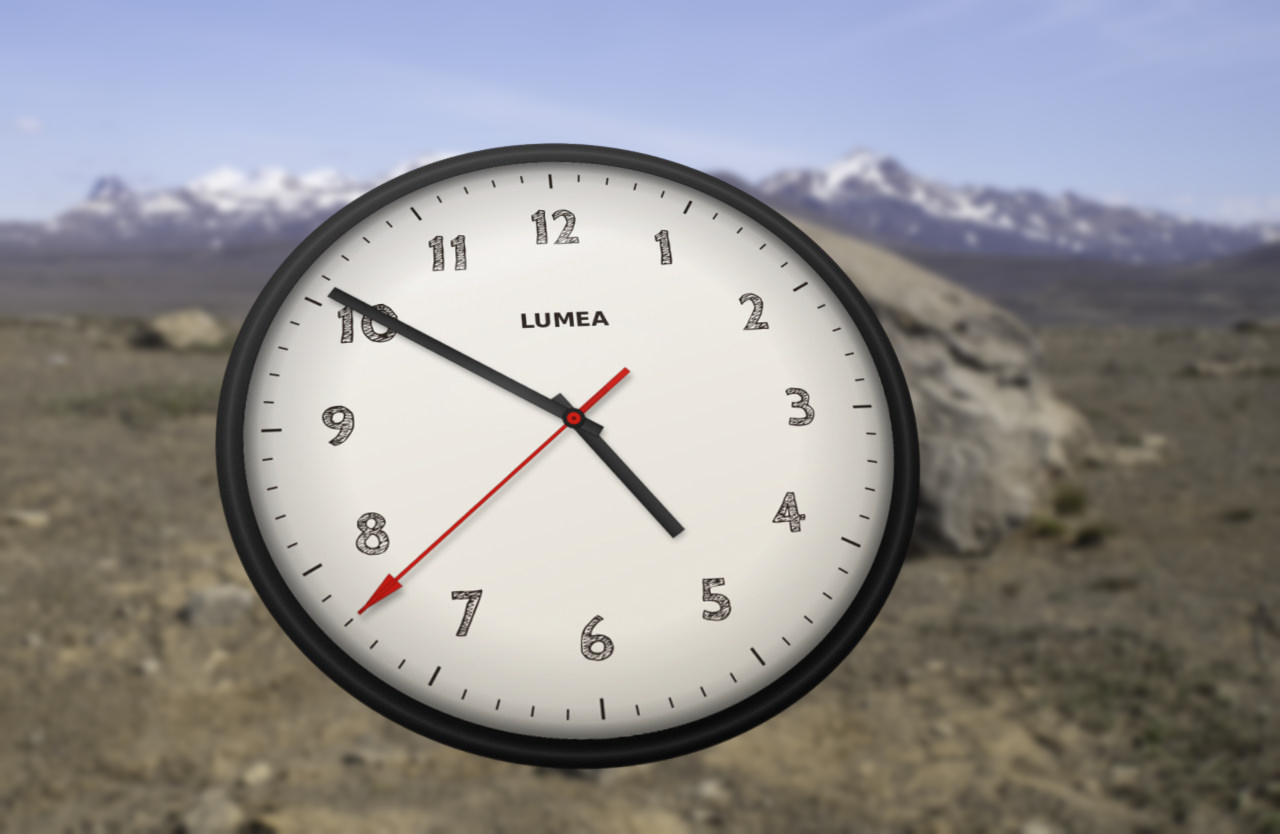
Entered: 4 h 50 min 38 s
